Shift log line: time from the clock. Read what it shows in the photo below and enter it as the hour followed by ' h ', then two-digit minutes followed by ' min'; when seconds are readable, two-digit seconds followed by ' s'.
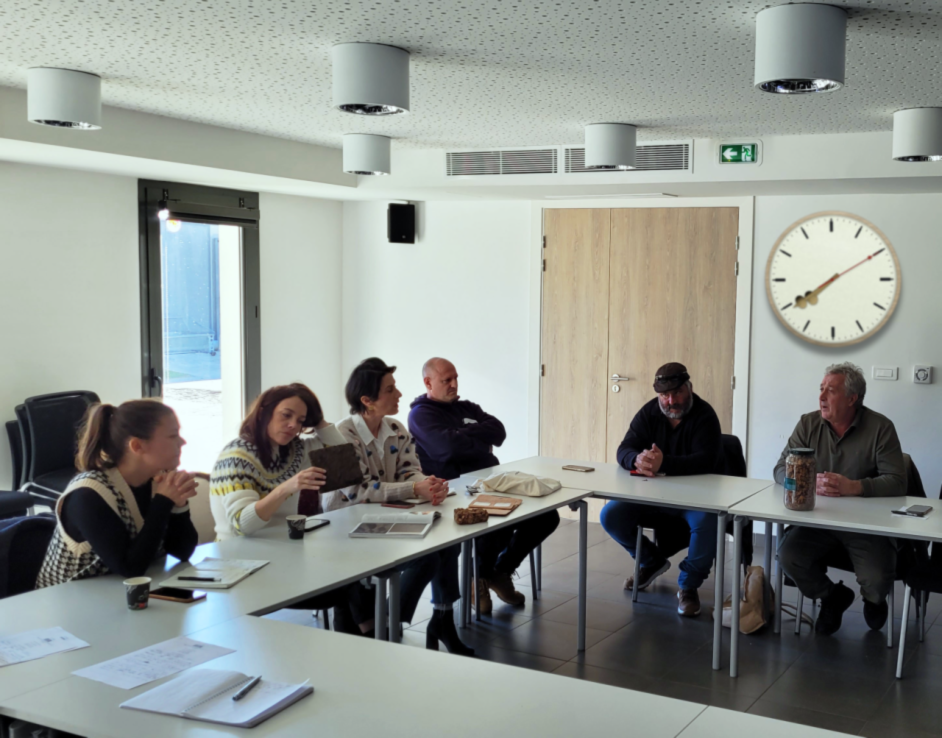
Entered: 7 h 39 min 10 s
